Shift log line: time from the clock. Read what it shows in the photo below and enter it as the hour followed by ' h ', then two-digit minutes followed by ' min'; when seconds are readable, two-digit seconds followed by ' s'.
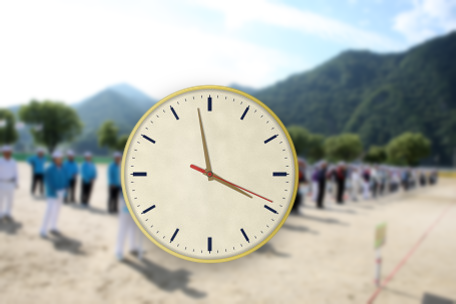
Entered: 3 h 58 min 19 s
